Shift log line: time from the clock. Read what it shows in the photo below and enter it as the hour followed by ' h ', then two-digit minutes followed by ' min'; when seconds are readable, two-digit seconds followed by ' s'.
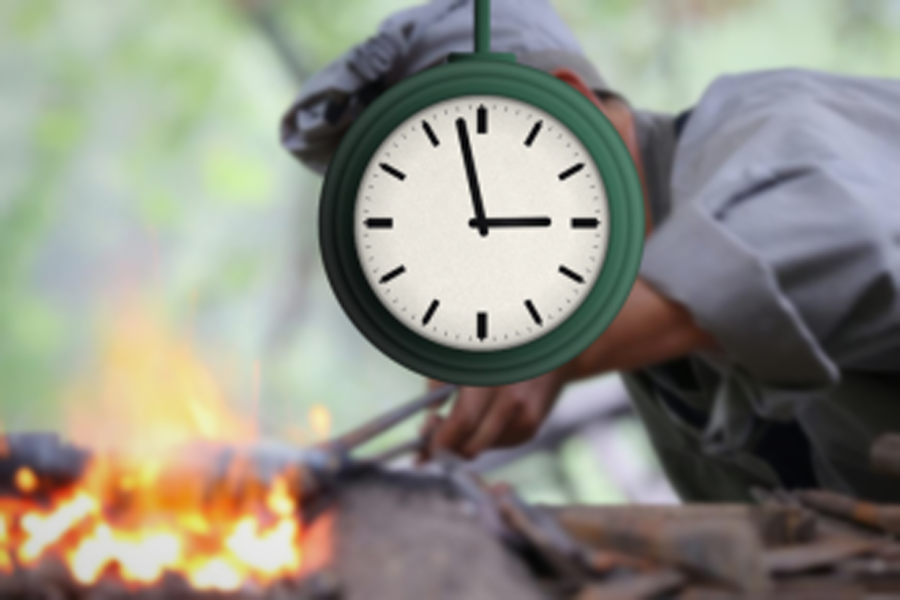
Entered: 2 h 58 min
